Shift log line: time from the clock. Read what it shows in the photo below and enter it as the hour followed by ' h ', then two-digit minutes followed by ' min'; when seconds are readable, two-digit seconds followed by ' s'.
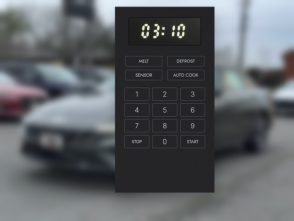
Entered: 3 h 10 min
